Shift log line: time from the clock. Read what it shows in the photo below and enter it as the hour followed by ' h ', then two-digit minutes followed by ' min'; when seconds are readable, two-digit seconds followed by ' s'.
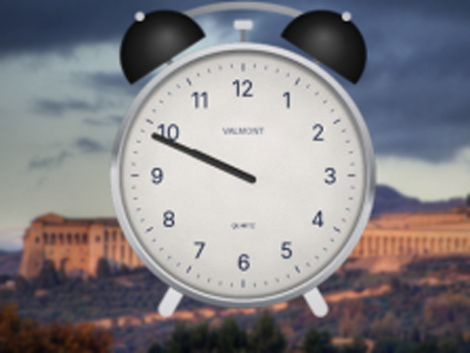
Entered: 9 h 49 min
